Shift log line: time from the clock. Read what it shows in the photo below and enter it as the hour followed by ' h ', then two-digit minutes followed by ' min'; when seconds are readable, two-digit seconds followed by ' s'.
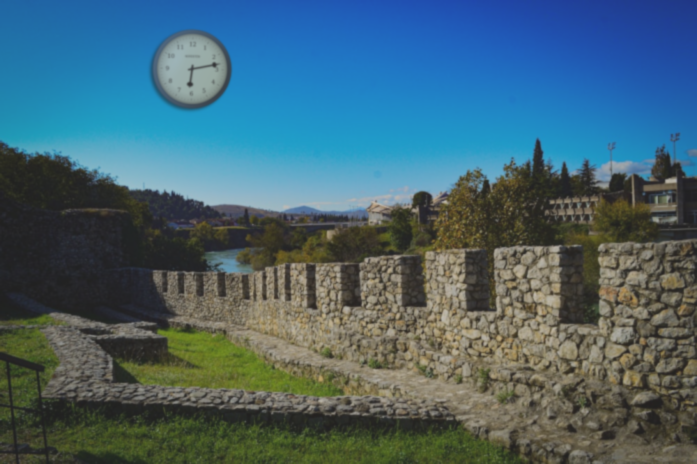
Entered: 6 h 13 min
